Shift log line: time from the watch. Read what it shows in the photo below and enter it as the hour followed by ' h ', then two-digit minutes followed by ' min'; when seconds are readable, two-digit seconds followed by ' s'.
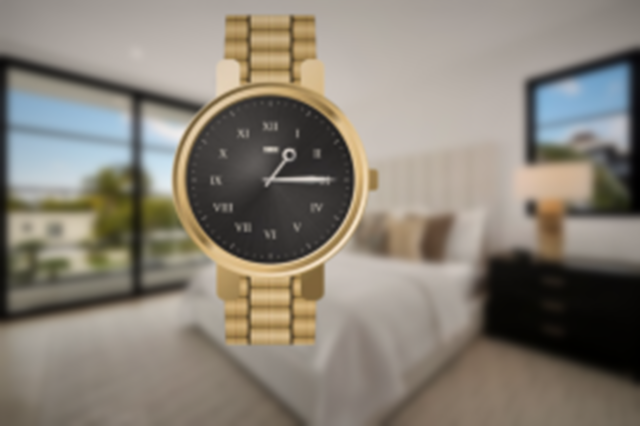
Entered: 1 h 15 min
